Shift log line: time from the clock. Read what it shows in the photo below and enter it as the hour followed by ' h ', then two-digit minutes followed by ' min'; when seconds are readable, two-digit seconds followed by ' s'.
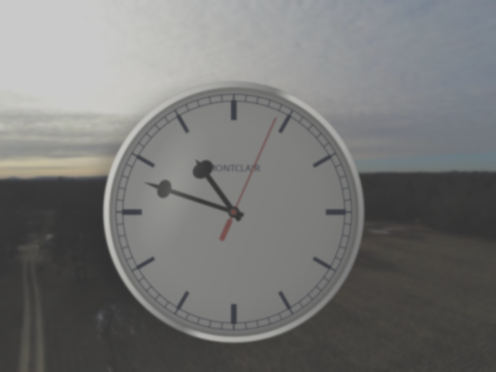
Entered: 10 h 48 min 04 s
